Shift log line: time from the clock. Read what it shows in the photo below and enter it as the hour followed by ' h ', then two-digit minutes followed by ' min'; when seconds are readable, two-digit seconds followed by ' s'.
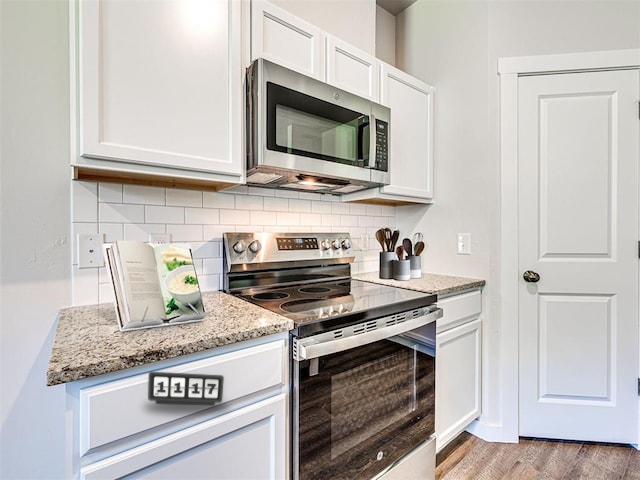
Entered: 11 h 17 min
